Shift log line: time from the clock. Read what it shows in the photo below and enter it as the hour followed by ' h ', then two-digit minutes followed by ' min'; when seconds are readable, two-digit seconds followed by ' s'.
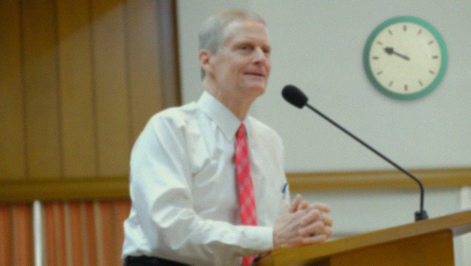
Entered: 9 h 49 min
